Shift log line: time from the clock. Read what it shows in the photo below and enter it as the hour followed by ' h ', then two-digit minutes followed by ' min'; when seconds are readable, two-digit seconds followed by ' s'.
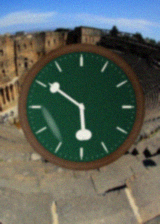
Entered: 5 h 51 min
